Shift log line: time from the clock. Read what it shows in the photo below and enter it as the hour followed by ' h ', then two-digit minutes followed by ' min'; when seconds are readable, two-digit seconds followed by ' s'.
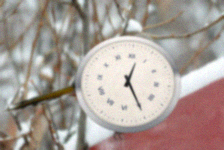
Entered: 12 h 25 min
